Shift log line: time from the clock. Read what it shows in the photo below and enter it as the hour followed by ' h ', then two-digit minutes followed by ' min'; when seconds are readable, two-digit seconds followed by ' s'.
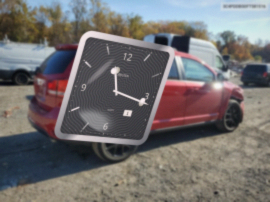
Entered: 11 h 17 min
